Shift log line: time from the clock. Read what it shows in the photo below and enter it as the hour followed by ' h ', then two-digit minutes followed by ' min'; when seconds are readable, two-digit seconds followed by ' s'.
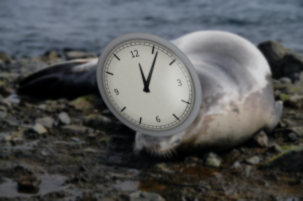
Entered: 12 h 06 min
